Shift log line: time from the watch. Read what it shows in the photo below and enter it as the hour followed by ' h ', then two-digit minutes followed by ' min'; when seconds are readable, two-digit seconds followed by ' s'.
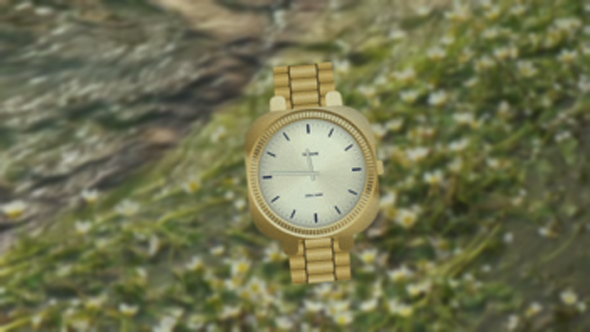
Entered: 11 h 46 min
